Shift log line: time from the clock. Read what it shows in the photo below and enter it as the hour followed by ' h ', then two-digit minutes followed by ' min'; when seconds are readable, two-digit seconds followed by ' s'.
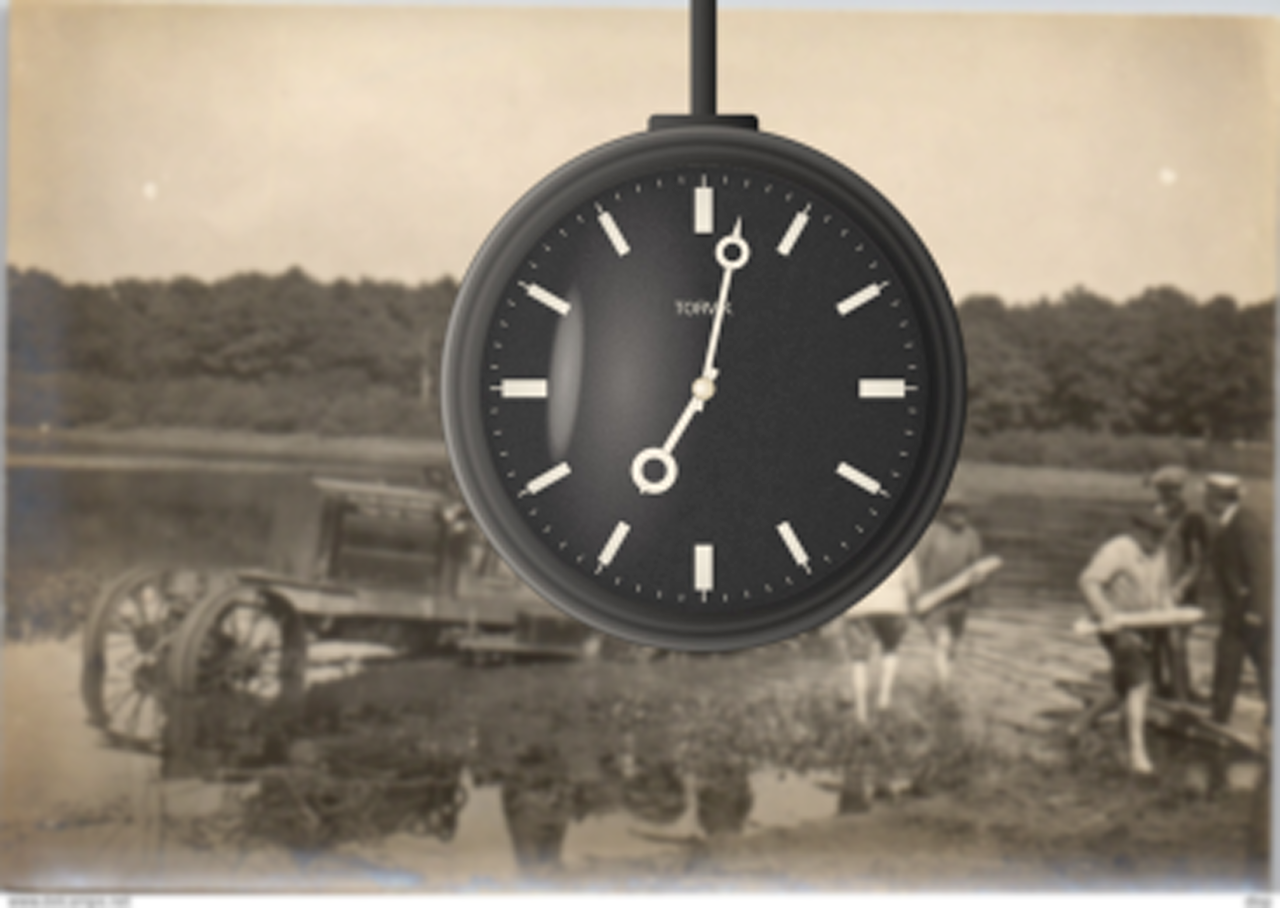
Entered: 7 h 02 min
